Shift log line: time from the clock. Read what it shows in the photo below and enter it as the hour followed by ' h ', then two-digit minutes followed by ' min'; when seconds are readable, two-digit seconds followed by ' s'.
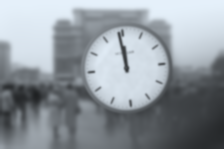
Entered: 11 h 59 min
